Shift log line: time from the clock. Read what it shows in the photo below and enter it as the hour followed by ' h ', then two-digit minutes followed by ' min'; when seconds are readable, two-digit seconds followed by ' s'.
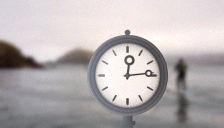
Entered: 12 h 14 min
